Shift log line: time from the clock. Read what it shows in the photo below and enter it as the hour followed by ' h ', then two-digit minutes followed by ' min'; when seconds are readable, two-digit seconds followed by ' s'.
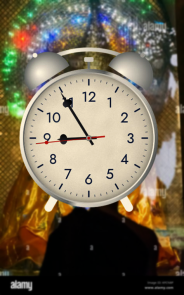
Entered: 8 h 54 min 44 s
